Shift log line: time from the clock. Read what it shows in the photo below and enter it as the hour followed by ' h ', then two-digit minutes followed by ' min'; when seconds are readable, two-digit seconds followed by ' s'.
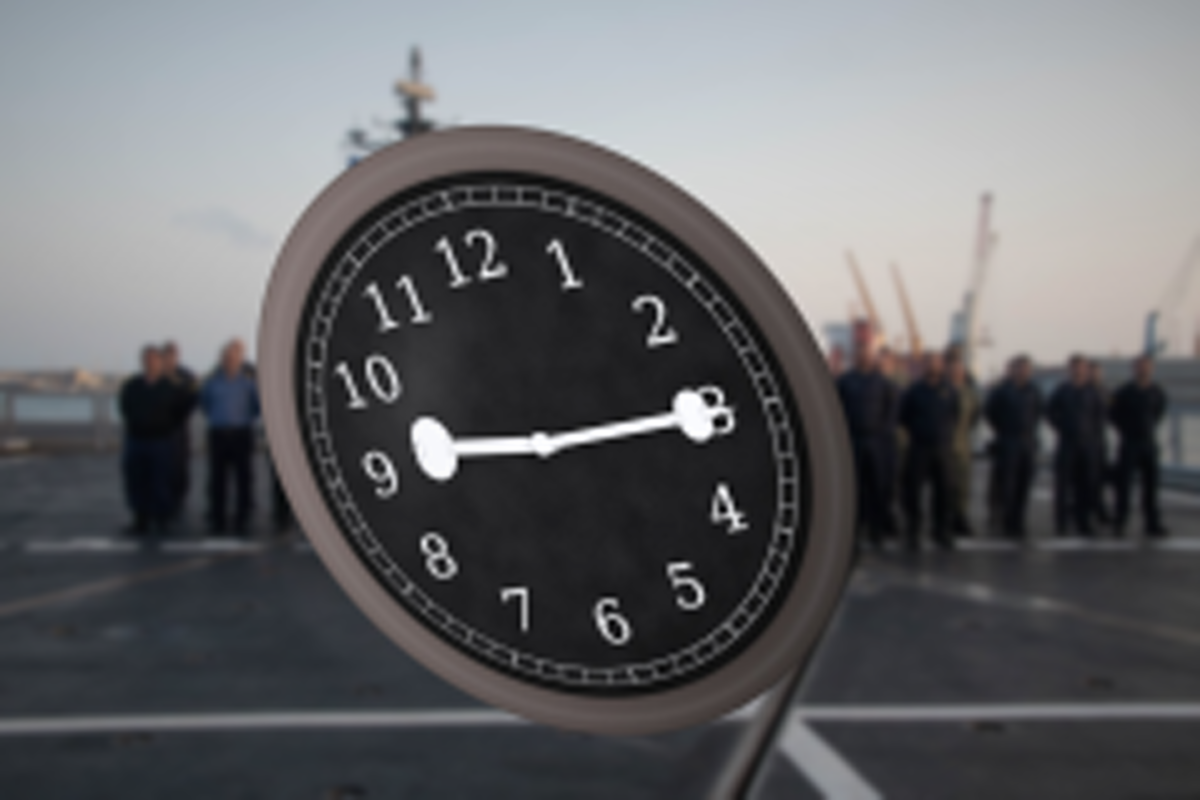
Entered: 9 h 15 min
